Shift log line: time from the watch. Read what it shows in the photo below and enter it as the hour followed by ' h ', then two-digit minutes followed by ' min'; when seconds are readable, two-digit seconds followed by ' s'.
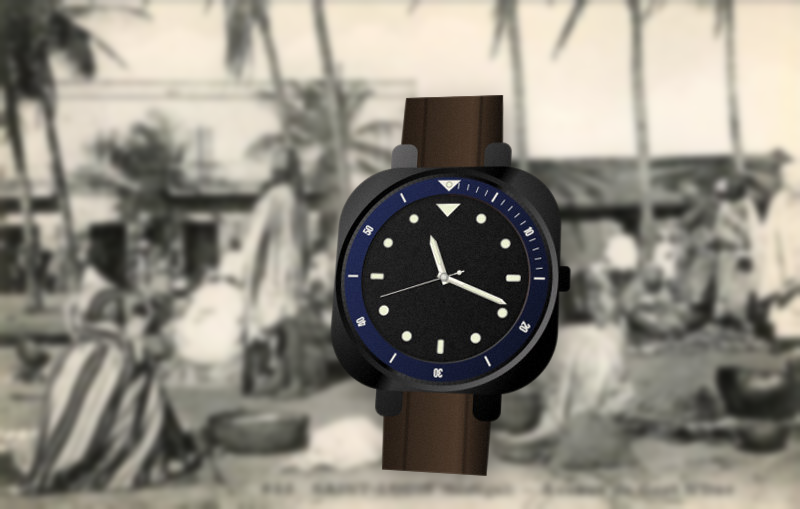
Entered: 11 h 18 min 42 s
